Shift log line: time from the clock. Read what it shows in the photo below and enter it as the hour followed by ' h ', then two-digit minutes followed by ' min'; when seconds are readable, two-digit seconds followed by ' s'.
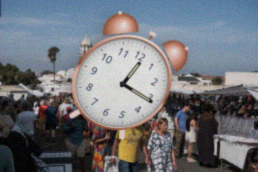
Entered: 12 h 16 min
